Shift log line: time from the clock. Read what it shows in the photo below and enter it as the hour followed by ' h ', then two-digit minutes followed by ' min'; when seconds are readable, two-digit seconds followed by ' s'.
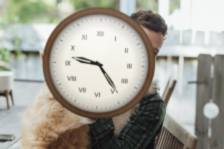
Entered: 9 h 24 min
